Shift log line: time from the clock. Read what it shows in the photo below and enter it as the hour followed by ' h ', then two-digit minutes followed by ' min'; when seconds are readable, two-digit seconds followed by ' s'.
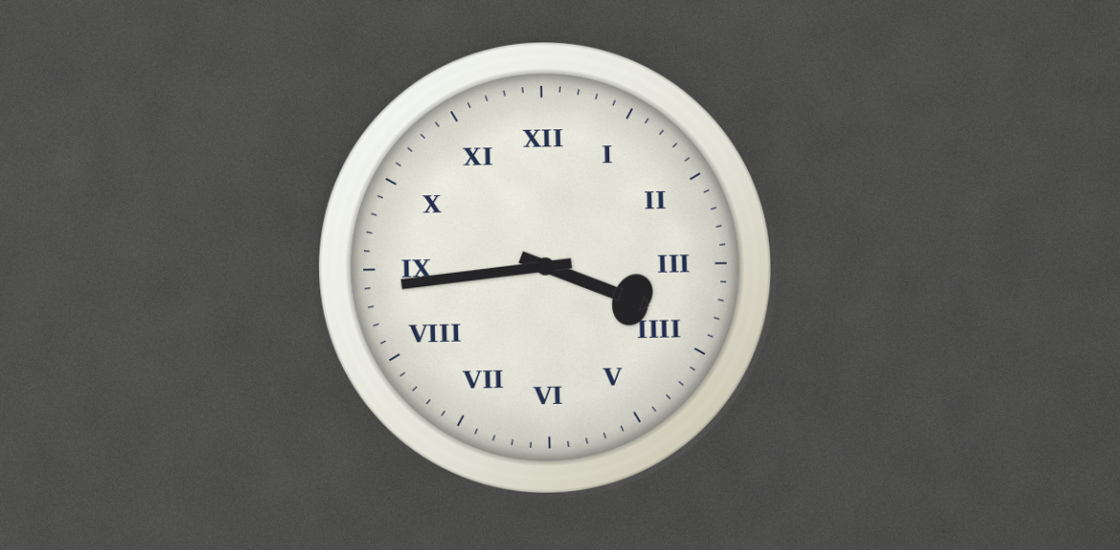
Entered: 3 h 44 min
